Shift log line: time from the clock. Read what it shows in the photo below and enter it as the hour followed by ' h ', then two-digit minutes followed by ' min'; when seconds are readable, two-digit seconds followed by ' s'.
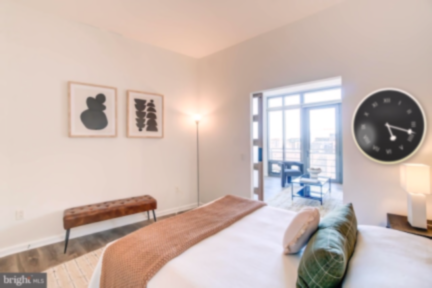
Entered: 5 h 18 min
